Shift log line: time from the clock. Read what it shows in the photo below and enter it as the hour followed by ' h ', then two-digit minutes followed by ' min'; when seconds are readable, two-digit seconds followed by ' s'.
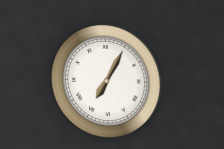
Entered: 7 h 05 min
